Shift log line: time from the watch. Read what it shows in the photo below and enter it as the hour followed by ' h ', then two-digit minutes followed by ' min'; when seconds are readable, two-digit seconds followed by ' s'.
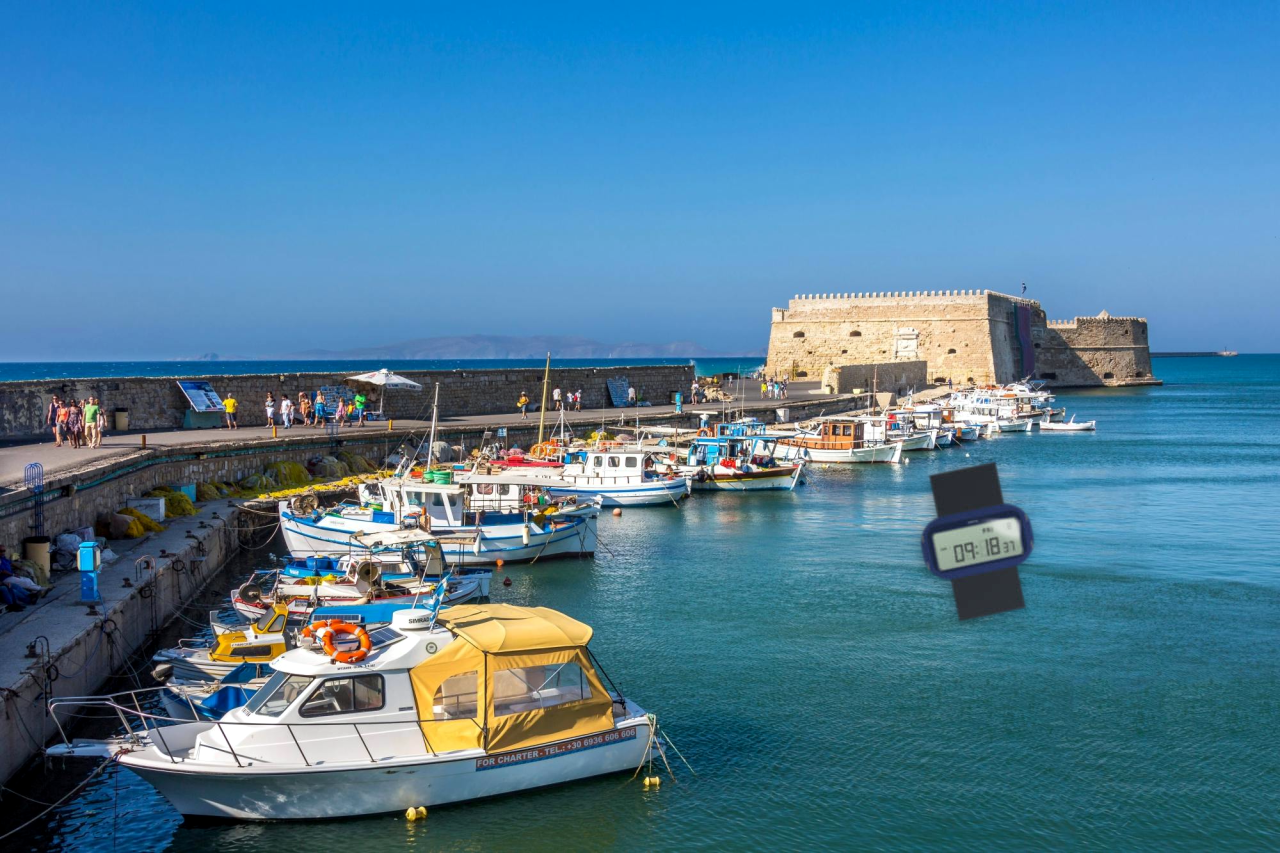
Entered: 9 h 18 min 37 s
